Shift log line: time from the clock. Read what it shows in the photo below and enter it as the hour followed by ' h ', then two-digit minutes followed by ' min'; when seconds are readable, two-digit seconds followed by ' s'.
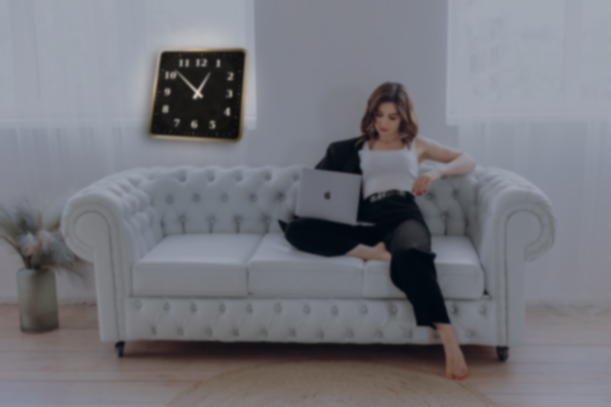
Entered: 12 h 52 min
